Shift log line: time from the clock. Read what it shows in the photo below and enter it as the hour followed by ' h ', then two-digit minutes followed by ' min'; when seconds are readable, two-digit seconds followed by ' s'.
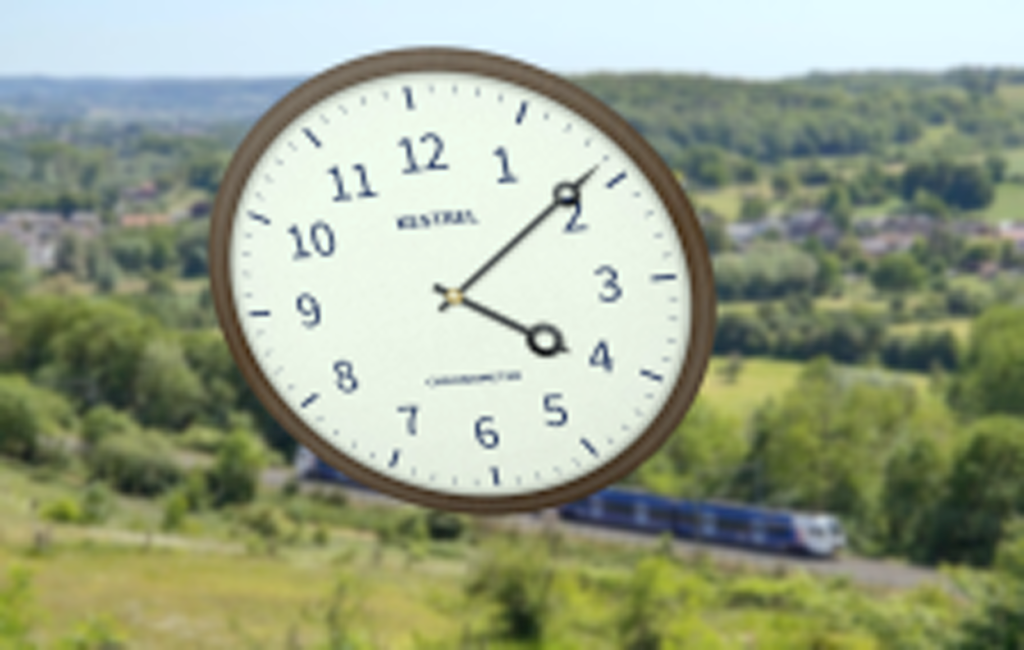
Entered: 4 h 09 min
